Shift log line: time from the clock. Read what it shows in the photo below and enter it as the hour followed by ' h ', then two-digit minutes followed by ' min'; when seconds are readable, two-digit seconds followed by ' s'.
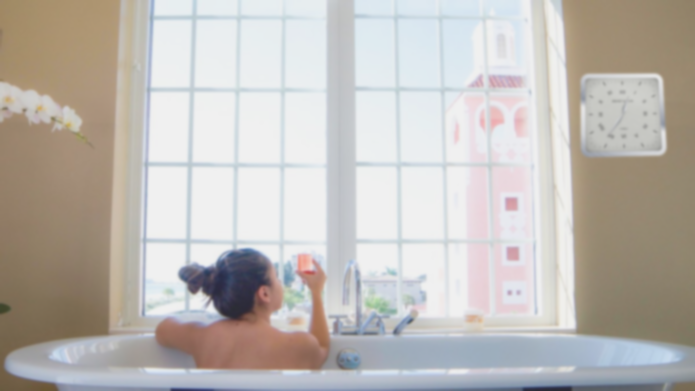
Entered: 12 h 36 min
